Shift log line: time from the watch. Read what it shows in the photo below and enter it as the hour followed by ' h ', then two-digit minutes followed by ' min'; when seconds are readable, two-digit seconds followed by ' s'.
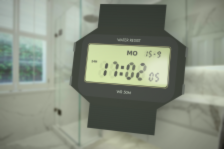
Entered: 17 h 02 min
